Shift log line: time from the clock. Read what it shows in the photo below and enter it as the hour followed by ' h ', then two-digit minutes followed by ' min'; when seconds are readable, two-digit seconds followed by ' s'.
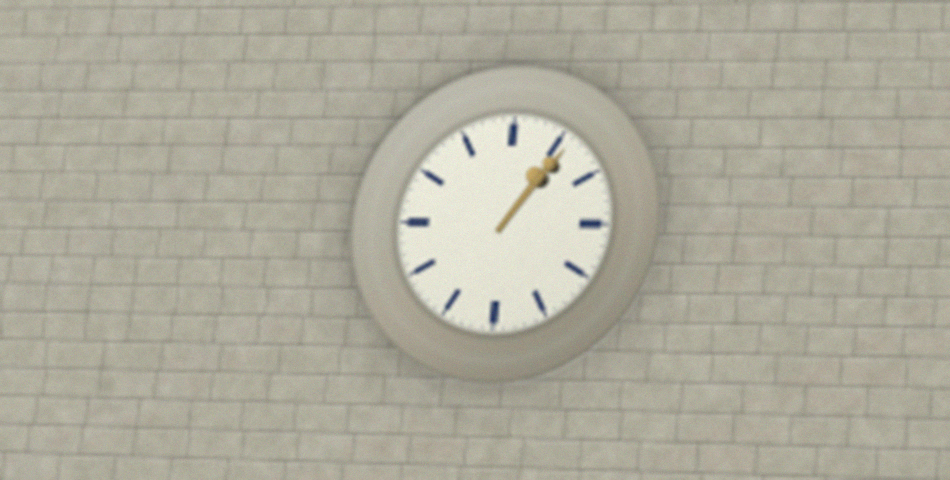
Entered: 1 h 06 min
